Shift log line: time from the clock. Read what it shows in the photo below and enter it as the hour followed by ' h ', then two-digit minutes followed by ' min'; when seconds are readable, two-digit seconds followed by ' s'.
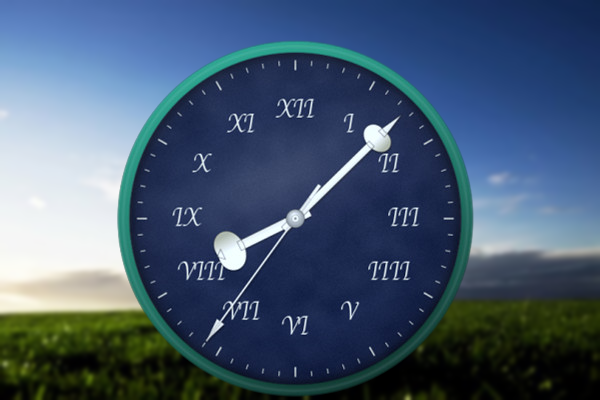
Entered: 8 h 07 min 36 s
